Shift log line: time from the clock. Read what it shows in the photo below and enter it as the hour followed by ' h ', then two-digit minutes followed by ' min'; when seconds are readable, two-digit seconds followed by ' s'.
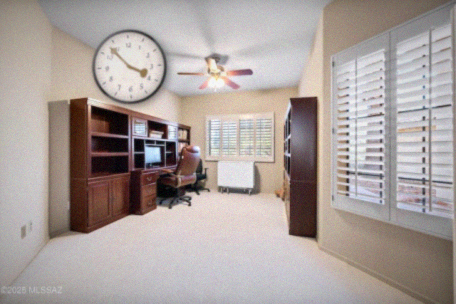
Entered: 3 h 53 min
